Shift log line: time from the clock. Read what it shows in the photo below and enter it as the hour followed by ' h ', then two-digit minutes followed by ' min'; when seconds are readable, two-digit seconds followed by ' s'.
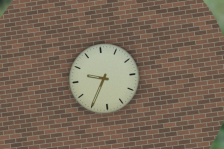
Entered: 9 h 35 min
